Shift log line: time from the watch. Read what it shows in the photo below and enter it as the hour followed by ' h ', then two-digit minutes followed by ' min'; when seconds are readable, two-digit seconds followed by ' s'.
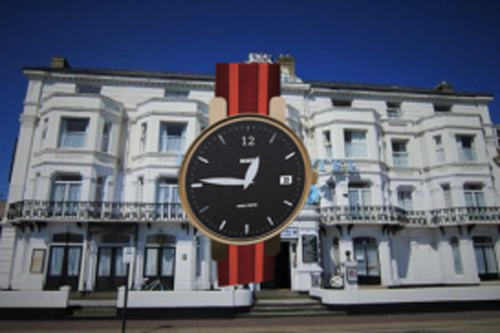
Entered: 12 h 46 min
